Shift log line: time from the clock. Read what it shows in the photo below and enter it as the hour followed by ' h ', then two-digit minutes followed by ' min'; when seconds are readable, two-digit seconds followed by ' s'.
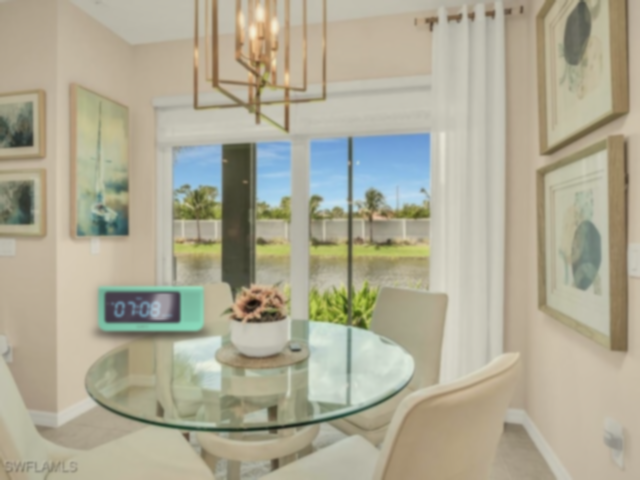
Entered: 7 h 08 min
